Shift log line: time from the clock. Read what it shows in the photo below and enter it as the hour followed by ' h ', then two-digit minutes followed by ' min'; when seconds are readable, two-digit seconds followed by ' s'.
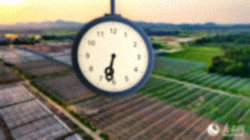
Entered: 6 h 32 min
